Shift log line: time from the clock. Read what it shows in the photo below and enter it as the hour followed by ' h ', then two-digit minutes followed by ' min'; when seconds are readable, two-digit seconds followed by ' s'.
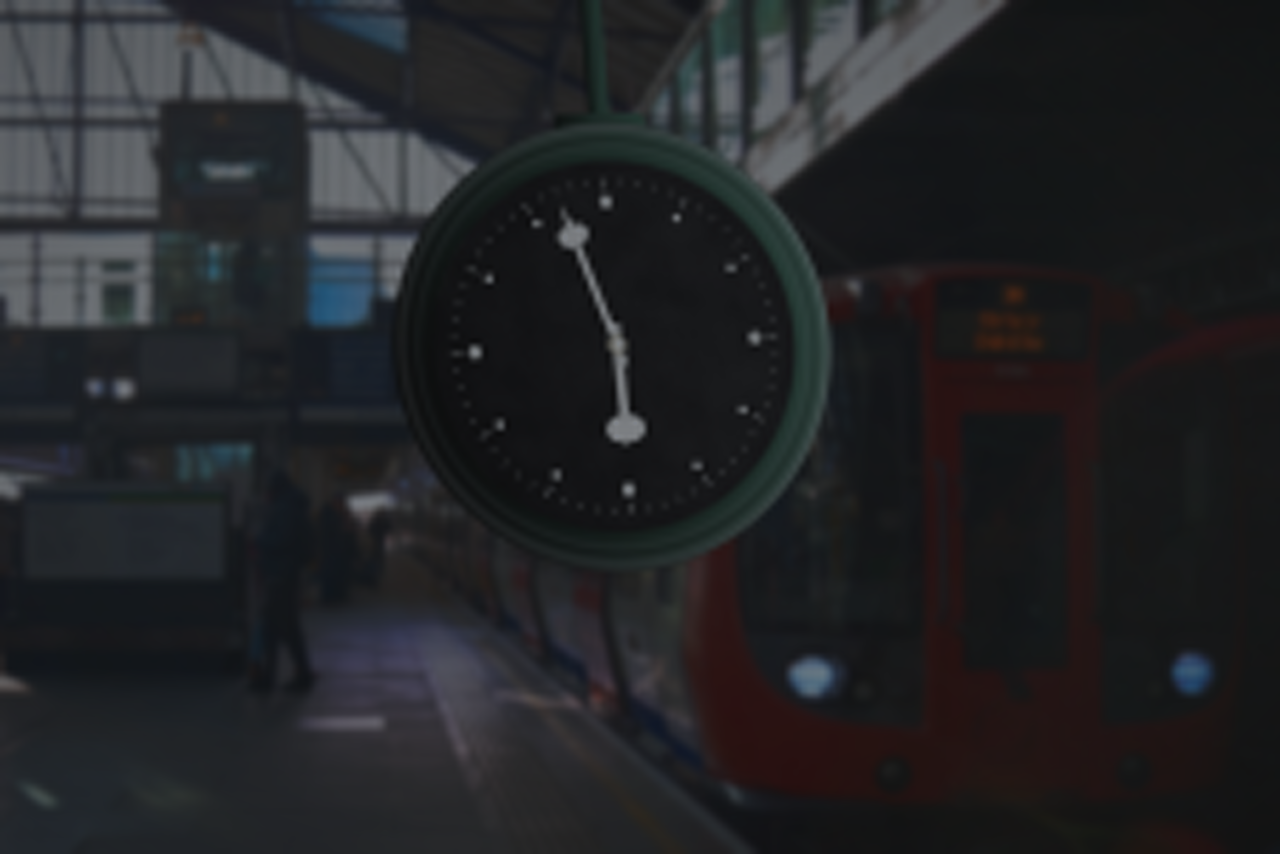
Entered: 5 h 57 min
